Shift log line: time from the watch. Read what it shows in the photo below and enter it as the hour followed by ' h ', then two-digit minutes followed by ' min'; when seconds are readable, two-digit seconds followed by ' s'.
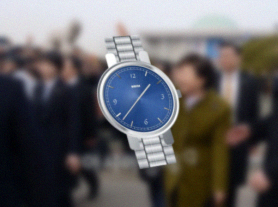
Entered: 1 h 38 min
